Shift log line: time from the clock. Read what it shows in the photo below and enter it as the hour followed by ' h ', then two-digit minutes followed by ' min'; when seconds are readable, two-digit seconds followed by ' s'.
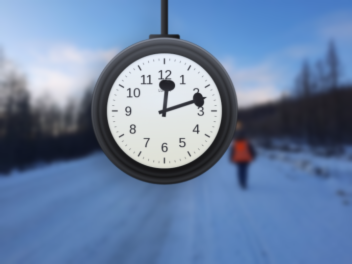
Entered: 12 h 12 min
